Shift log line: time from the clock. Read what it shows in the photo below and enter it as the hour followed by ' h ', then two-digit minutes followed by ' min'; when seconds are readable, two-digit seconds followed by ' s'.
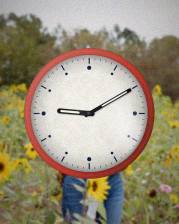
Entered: 9 h 10 min
